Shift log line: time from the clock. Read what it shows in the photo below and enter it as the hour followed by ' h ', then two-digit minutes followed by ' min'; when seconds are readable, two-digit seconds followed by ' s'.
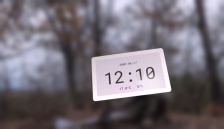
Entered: 12 h 10 min
